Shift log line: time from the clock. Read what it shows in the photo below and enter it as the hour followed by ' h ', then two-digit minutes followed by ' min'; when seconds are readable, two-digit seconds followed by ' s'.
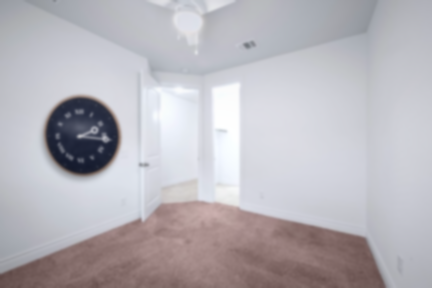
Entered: 2 h 16 min
